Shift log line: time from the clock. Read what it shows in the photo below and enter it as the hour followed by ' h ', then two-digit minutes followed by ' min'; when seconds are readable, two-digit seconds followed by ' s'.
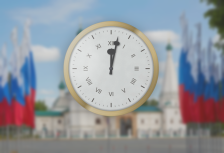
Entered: 12 h 02 min
